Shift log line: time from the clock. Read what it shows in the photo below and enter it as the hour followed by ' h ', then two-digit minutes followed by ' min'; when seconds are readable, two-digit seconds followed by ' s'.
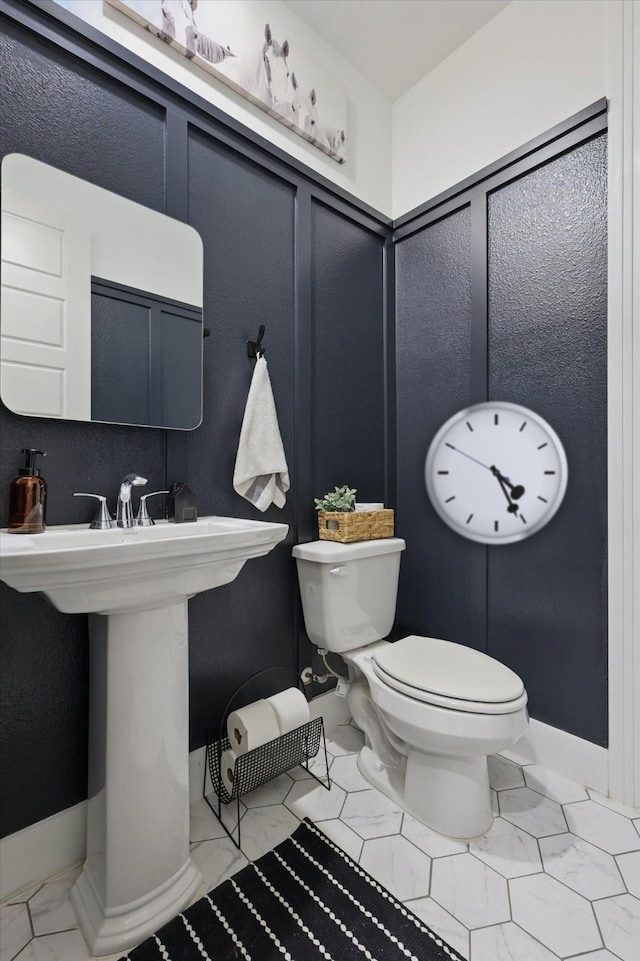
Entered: 4 h 25 min 50 s
